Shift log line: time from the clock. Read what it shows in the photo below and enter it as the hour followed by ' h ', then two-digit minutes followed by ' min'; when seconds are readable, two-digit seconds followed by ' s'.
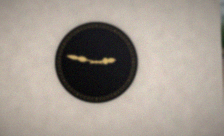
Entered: 2 h 47 min
